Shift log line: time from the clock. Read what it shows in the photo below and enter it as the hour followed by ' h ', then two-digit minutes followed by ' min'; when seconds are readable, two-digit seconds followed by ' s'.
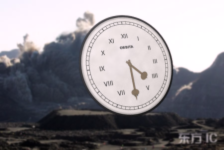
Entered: 4 h 30 min
